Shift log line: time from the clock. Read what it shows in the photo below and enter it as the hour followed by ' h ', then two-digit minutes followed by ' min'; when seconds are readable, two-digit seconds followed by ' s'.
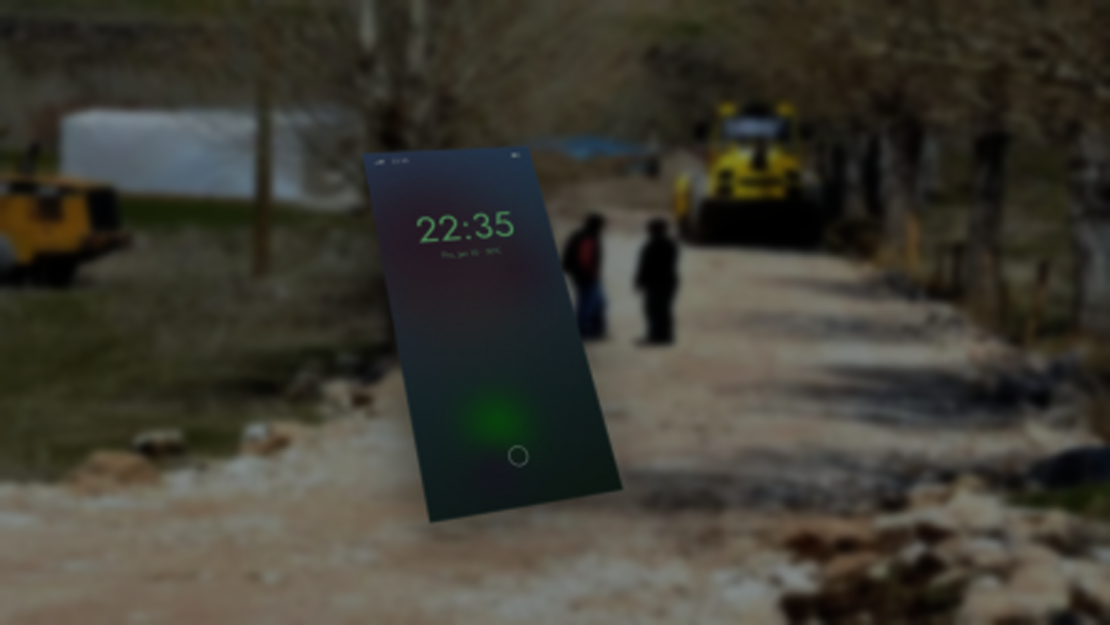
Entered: 22 h 35 min
